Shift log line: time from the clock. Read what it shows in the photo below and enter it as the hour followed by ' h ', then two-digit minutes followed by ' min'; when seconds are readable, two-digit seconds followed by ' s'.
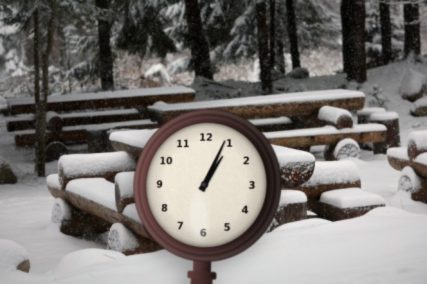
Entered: 1 h 04 min
